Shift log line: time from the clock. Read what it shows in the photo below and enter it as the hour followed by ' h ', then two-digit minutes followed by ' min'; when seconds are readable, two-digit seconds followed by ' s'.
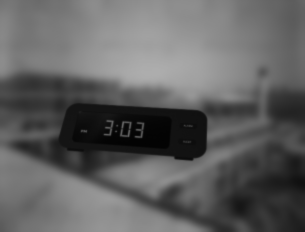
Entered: 3 h 03 min
